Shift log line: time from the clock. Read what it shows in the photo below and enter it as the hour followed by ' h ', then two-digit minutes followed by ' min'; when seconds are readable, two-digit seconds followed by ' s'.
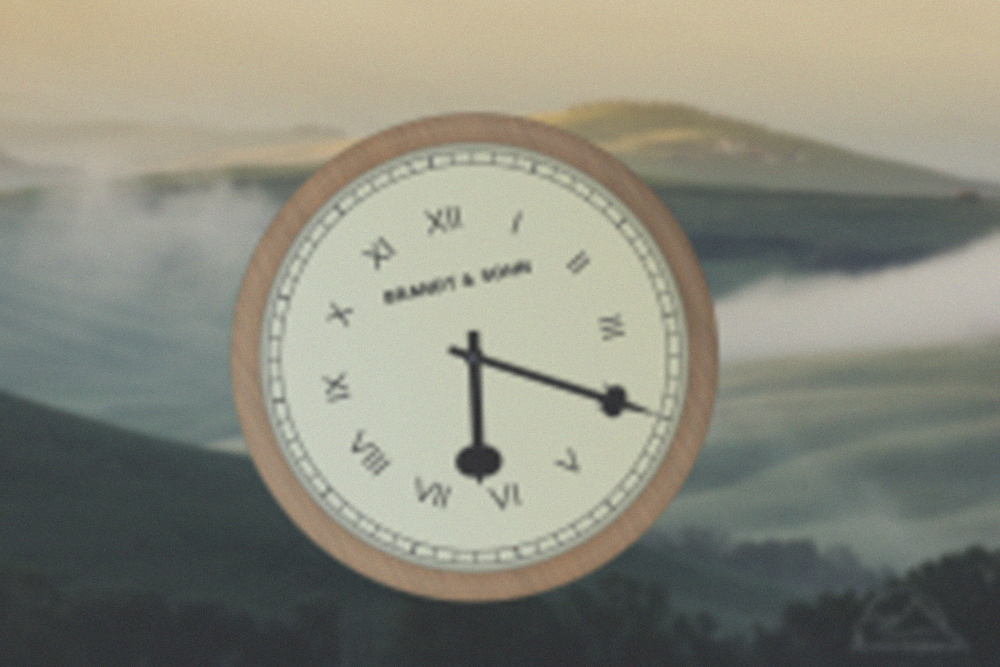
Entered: 6 h 20 min
